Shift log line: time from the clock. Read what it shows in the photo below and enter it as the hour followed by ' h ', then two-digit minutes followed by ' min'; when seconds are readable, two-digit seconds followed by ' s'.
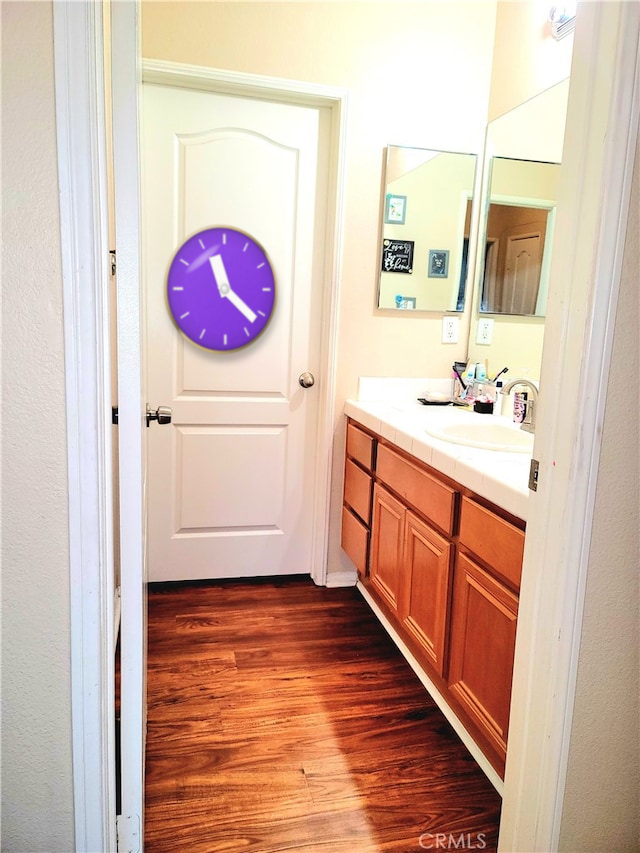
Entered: 11 h 22 min
